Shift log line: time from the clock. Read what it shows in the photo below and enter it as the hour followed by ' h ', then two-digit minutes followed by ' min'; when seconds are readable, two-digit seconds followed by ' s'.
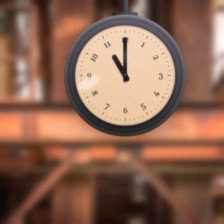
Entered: 11 h 00 min
